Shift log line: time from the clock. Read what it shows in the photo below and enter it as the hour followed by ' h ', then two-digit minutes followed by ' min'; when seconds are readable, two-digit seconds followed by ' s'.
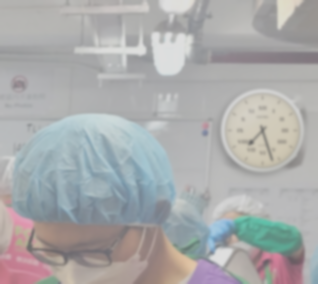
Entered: 7 h 27 min
